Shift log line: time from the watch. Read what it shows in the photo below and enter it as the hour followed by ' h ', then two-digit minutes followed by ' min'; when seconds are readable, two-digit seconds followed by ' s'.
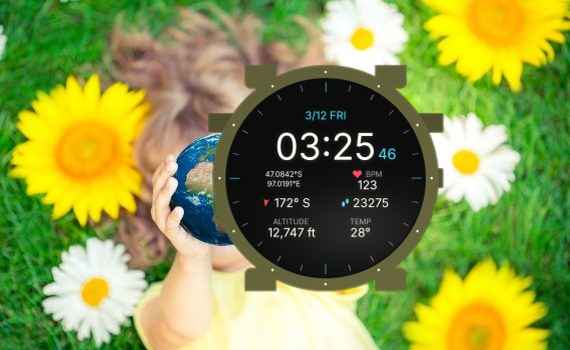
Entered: 3 h 25 min 46 s
